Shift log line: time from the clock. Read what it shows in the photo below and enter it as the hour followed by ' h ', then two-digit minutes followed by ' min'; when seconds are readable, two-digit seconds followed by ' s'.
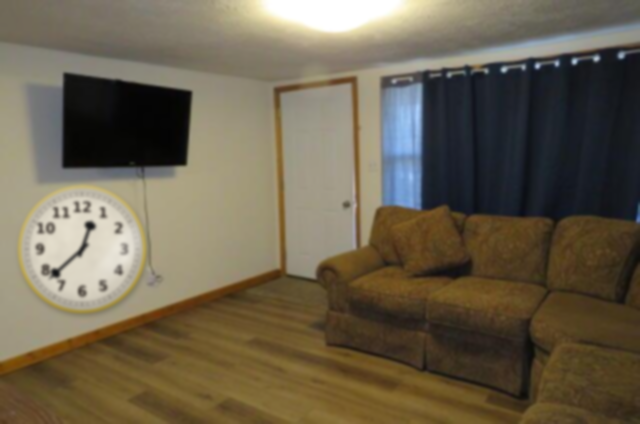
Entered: 12 h 38 min
